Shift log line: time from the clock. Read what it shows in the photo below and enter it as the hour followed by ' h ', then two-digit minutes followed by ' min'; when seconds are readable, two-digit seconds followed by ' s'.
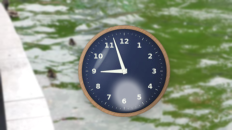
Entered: 8 h 57 min
